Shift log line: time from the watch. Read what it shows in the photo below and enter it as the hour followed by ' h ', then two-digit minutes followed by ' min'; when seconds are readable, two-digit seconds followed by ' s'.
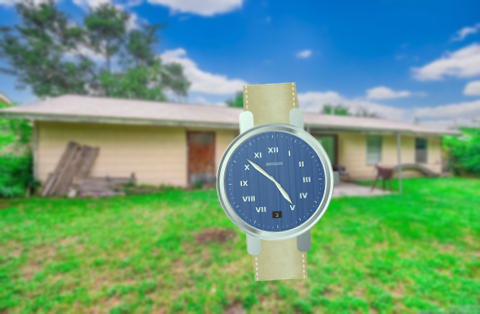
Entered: 4 h 52 min
